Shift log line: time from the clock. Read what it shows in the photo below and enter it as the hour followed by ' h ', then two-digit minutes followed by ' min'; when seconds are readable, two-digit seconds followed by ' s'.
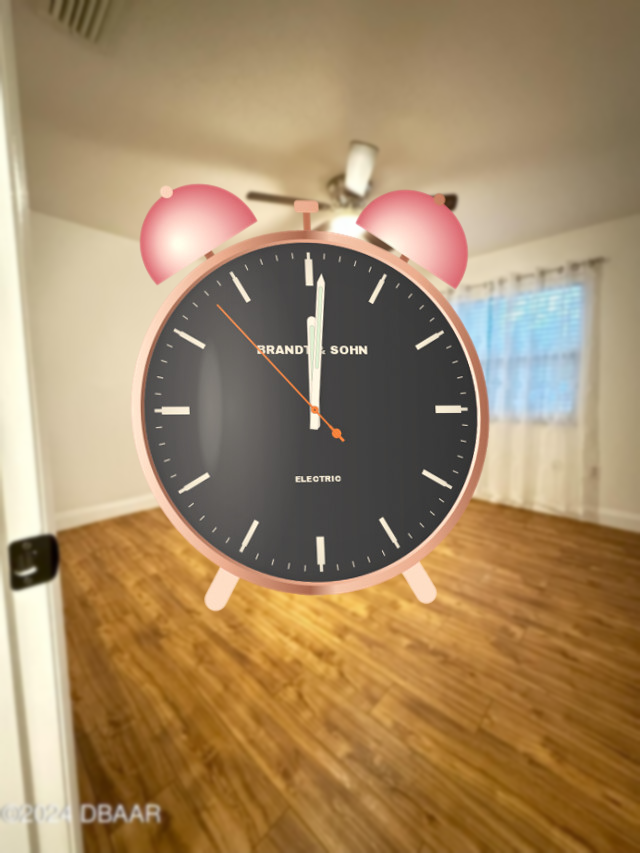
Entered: 12 h 00 min 53 s
